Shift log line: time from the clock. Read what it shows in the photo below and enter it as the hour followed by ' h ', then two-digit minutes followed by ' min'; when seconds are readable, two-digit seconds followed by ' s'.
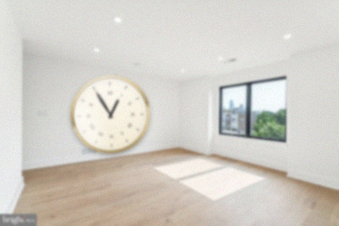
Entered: 12 h 55 min
